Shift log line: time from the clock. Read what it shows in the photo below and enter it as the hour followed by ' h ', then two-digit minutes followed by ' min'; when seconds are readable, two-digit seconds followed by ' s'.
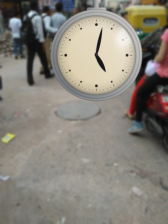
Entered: 5 h 02 min
